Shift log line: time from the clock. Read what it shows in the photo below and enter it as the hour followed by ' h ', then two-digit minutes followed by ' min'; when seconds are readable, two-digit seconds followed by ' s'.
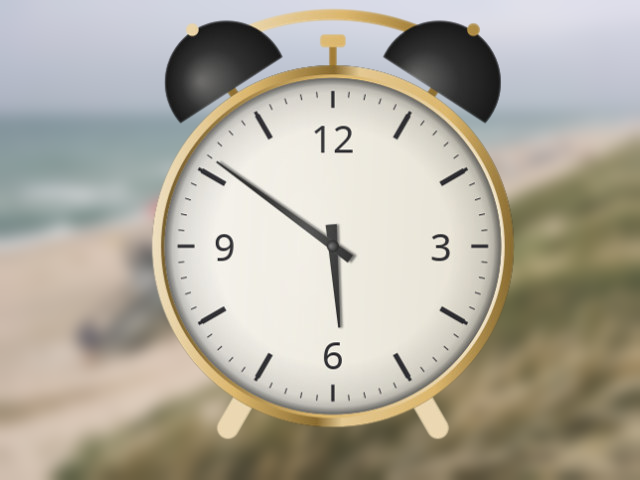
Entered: 5 h 51 min
